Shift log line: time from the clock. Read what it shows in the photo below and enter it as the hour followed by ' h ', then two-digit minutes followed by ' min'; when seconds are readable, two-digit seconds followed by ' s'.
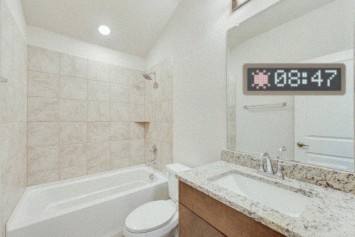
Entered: 8 h 47 min
